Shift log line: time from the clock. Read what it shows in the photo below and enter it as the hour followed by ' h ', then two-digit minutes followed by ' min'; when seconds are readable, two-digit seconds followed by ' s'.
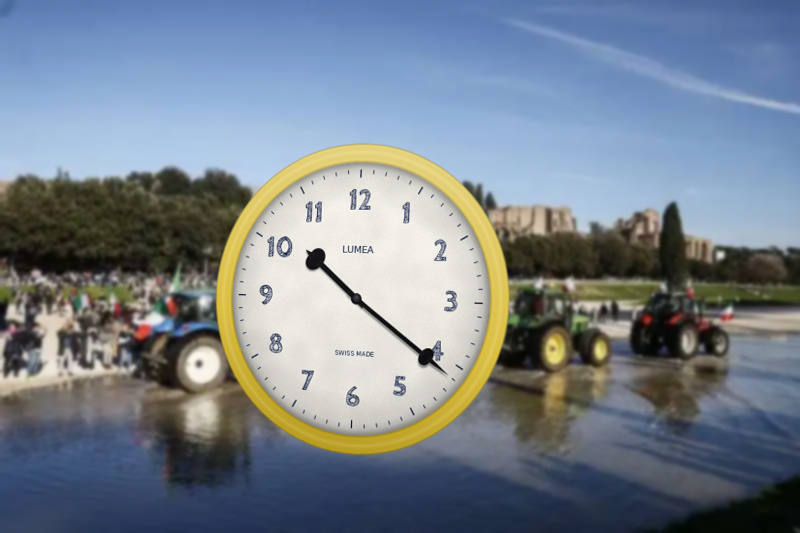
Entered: 10 h 21 min
